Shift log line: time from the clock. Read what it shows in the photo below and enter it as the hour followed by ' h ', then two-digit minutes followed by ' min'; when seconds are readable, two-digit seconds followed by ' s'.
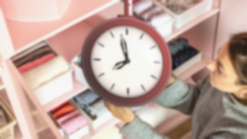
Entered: 7 h 58 min
